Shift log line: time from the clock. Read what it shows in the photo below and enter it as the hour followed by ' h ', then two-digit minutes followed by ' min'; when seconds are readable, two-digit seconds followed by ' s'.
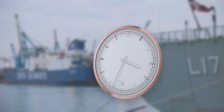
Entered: 3 h 33 min
